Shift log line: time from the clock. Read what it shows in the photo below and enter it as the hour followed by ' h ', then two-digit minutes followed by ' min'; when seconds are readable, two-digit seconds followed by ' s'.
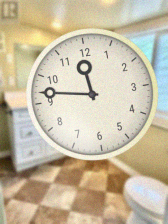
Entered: 11 h 47 min
